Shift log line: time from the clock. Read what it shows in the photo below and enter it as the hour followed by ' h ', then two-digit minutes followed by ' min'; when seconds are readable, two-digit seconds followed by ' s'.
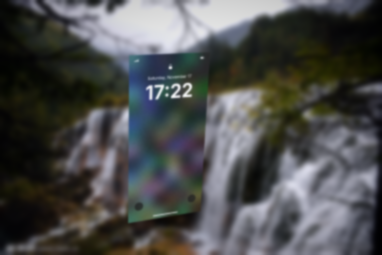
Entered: 17 h 22 min
